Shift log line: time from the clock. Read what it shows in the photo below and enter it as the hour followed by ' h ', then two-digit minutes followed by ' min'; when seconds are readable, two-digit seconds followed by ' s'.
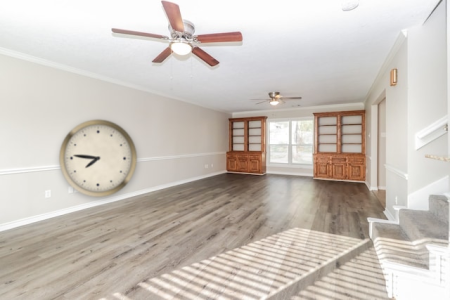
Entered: 7 h 46 min
